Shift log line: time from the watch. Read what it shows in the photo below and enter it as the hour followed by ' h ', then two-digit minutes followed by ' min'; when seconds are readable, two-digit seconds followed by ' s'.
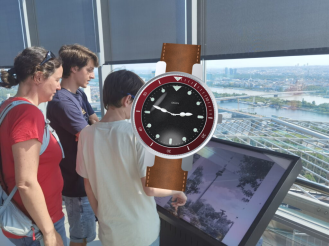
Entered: 2 h 48 min
